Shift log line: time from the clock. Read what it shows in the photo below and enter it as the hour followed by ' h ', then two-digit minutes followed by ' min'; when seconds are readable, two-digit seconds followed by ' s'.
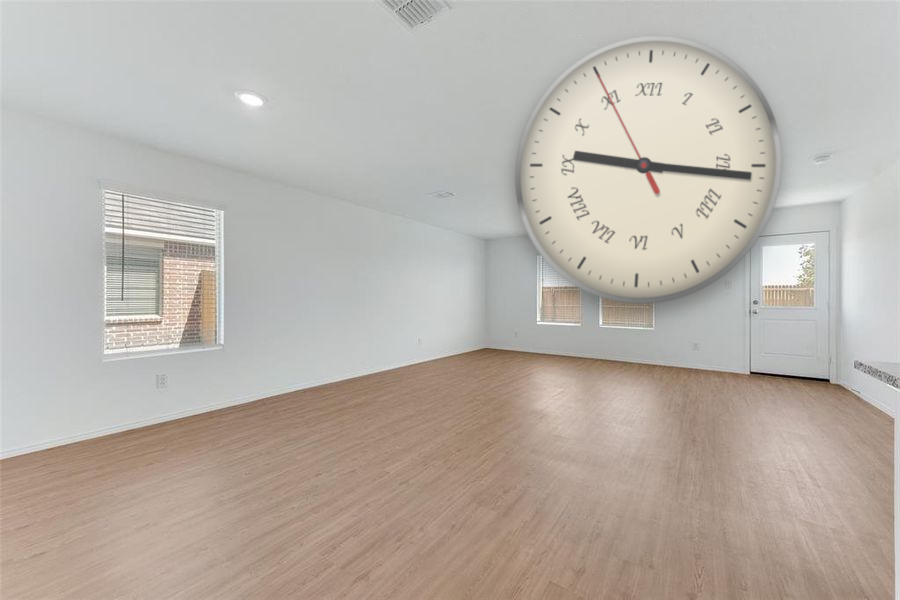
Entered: 9 h 15 min 55 s
